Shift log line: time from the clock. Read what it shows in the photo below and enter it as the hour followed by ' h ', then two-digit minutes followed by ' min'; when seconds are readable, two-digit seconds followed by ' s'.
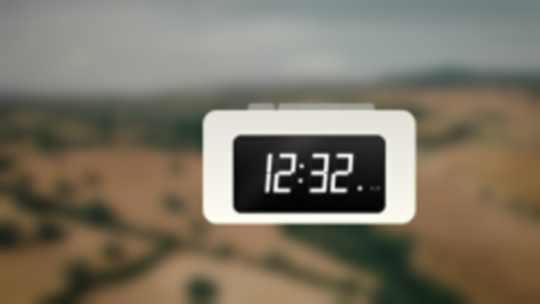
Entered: 12 h 32 min
